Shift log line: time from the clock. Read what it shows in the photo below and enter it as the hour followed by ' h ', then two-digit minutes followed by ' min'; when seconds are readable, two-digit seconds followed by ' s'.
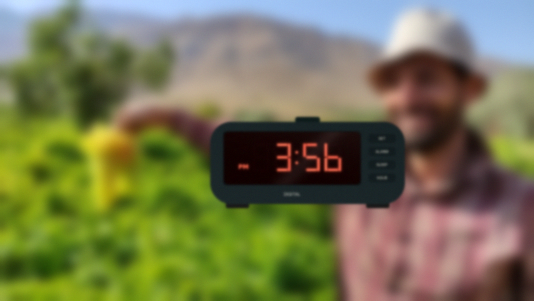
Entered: 3 h 56 min
